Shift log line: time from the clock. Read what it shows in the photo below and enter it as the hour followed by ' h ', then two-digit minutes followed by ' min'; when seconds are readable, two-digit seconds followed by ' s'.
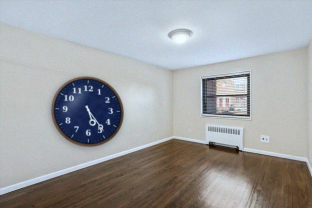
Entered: 5 h 24 min
